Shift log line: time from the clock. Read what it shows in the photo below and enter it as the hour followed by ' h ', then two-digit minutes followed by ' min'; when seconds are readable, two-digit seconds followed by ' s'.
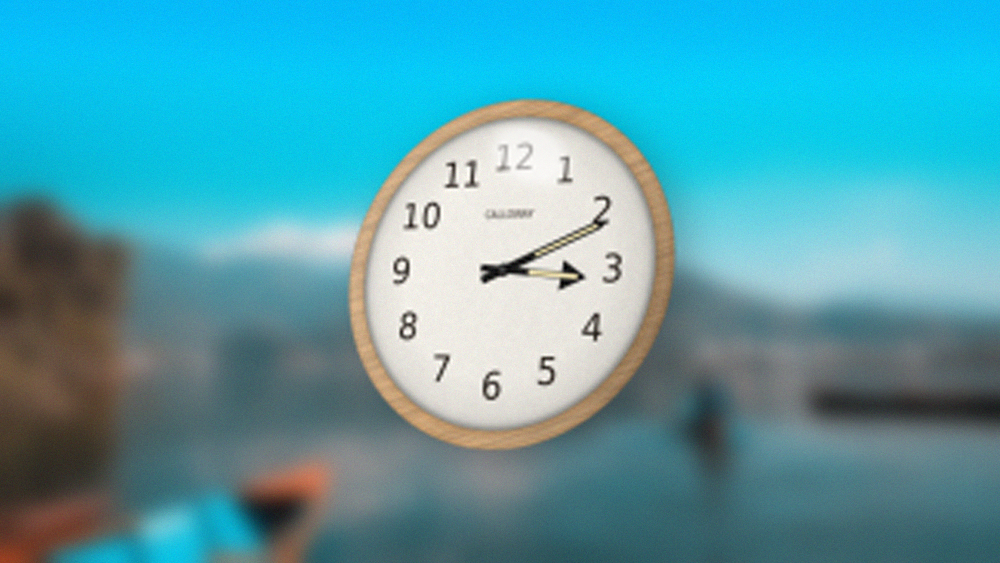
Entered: 3 h 11 min
